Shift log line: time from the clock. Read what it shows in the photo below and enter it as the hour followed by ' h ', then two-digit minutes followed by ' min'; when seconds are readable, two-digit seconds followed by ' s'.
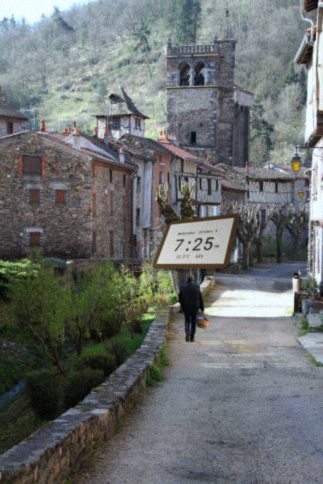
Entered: 7 h 25 min
